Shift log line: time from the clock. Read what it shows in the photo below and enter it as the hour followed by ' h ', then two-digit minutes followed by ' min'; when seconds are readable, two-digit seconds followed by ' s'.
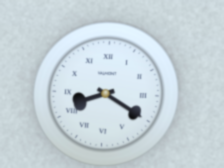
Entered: 8 h 20 min
